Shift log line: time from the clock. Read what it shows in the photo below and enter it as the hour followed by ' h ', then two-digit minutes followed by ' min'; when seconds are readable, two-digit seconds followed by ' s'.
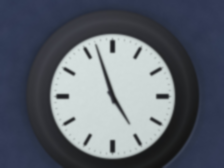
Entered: 4 h 57 min
